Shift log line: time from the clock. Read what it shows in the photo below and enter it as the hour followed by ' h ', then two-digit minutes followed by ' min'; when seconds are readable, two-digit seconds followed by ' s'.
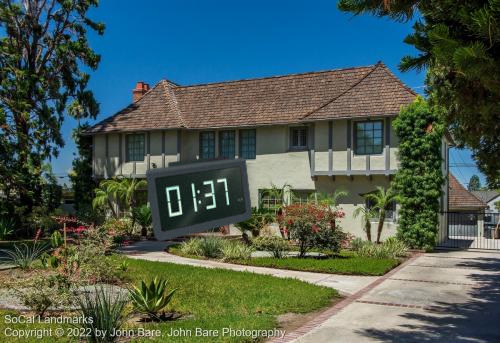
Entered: 1 h 37 min
